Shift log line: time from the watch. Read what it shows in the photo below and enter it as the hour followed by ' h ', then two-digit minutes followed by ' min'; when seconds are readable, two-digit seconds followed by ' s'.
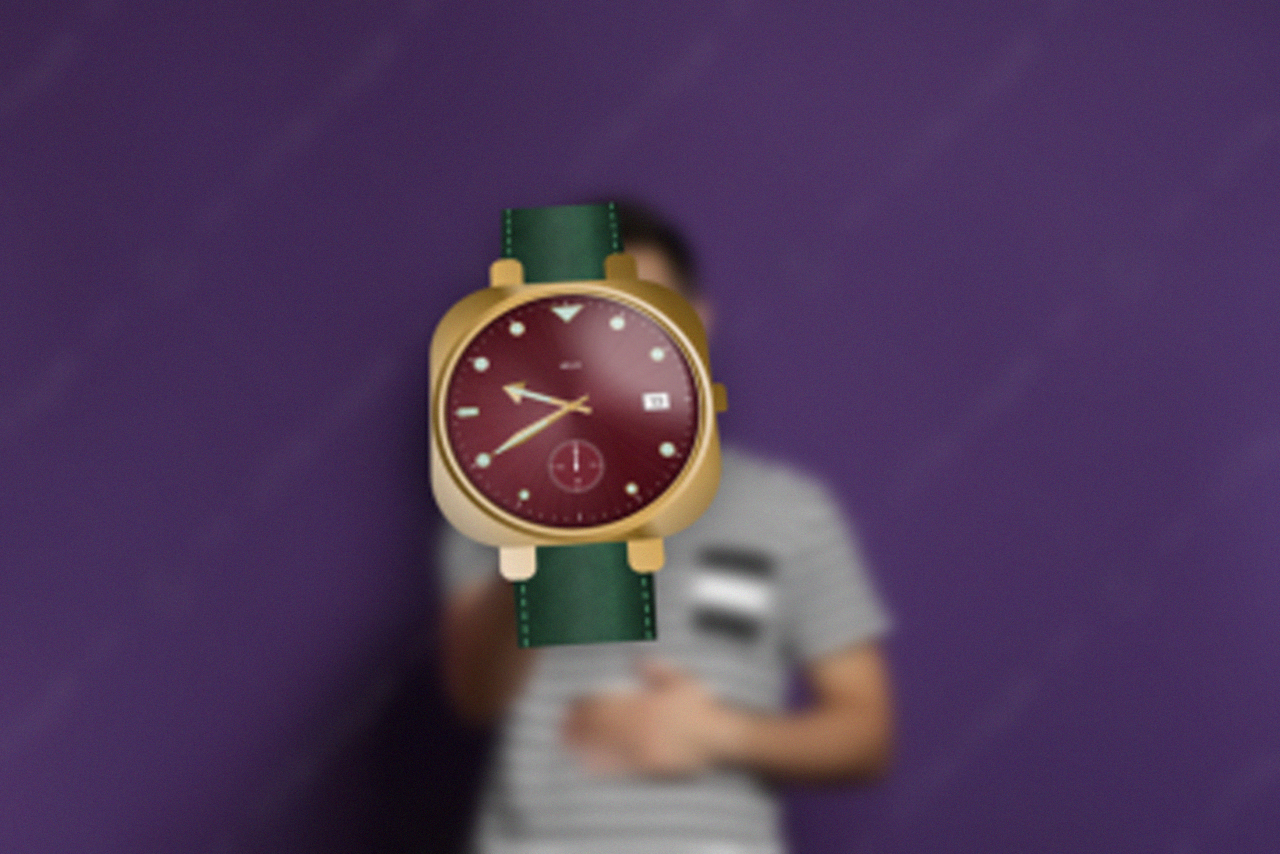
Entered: 9 h 40 min
